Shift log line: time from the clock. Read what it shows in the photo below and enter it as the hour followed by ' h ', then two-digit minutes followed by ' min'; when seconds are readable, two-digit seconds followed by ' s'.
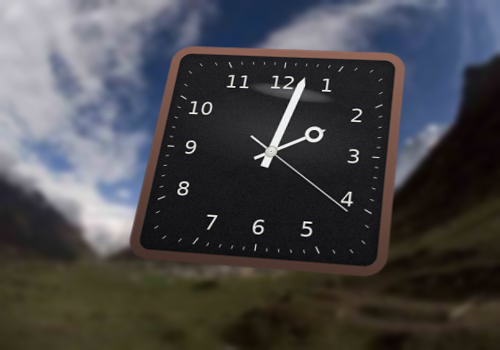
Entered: 2 h 02 min 21 s
